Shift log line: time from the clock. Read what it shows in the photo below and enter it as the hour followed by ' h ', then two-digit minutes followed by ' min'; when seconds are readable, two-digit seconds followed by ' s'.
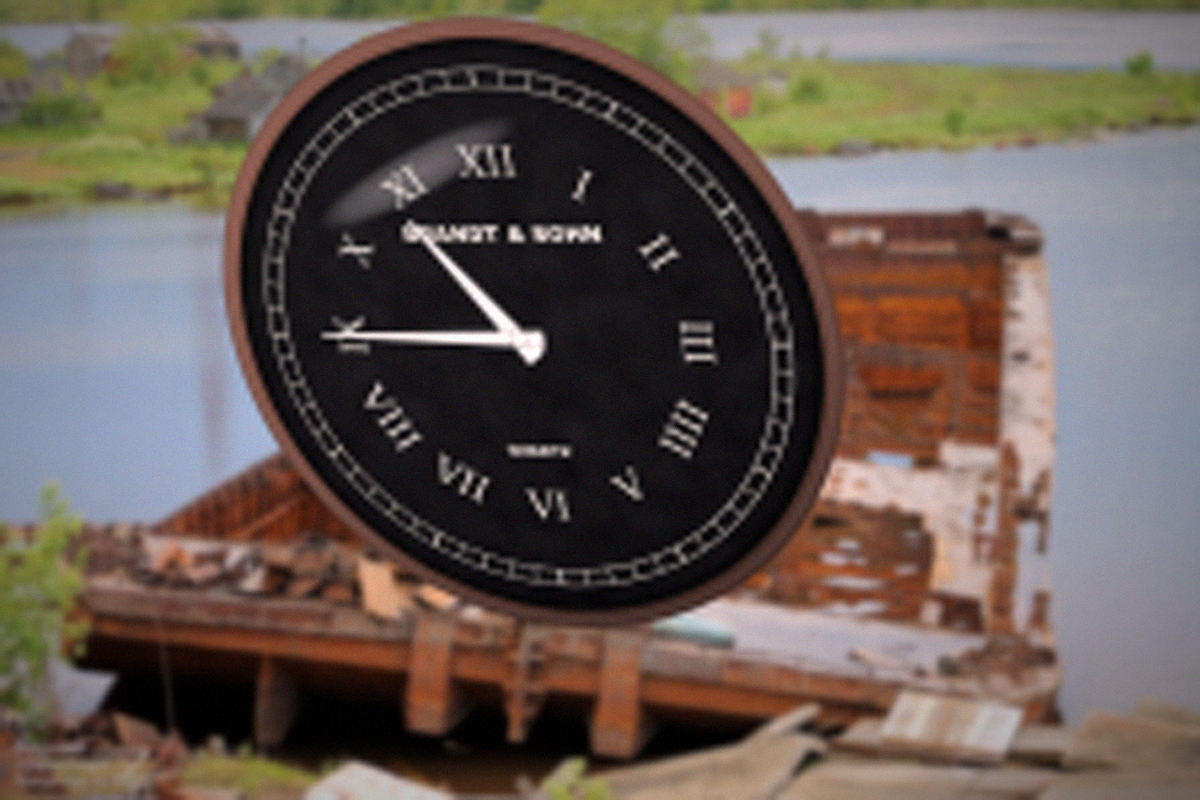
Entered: 10 h 45 min
